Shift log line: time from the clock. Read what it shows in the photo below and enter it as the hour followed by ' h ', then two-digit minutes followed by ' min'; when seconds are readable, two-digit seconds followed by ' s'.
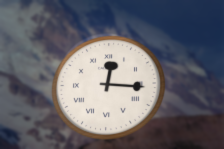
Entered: 12 h 16 min
